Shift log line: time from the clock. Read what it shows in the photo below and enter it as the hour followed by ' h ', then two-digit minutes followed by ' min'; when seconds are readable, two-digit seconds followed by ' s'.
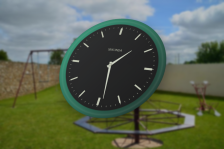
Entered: 1 h 29 min
